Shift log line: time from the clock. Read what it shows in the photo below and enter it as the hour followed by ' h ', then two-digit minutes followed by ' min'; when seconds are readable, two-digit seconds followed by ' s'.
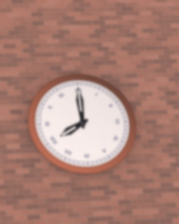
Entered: 8 h 00 min
